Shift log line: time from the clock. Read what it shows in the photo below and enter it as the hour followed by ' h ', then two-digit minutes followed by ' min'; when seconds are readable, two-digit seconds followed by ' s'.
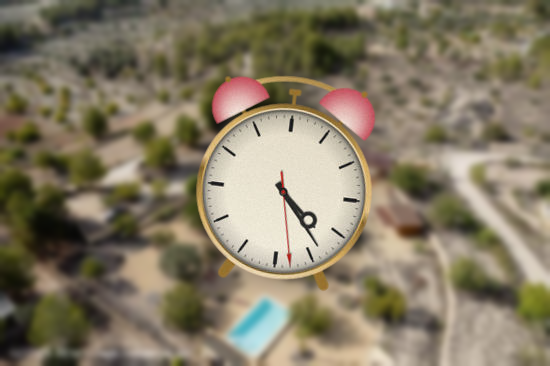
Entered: 4 h 23 min 28 s
